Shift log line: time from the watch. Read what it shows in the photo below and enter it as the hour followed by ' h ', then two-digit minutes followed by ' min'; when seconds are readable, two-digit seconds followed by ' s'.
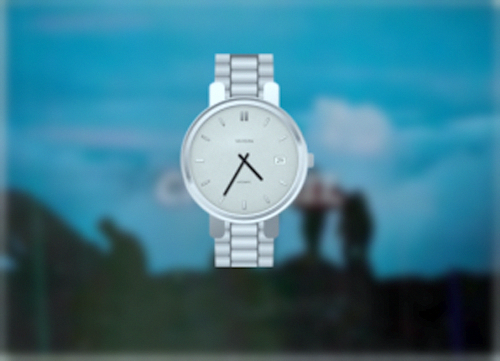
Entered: 4 h 35 min
